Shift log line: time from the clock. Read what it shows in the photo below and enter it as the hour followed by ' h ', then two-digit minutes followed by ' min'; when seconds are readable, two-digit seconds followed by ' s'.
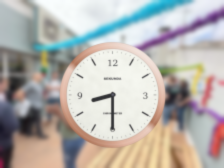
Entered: 8 h 30 min
